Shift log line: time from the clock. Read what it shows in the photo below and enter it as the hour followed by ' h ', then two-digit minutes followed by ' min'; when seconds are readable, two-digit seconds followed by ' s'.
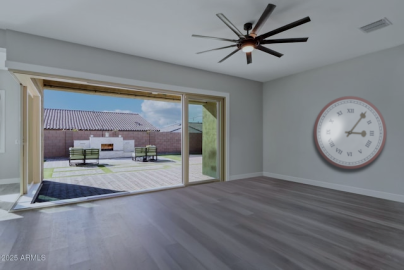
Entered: 3 h 06 min
